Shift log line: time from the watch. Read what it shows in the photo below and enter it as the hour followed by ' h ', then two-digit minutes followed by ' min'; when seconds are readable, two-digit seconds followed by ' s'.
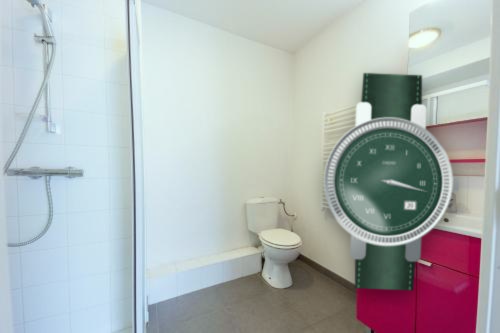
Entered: 3 h 17 min
